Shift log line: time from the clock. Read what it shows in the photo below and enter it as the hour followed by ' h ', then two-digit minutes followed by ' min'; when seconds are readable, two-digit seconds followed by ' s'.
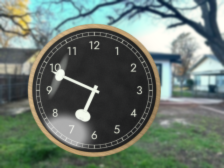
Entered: 6 h 49 min
